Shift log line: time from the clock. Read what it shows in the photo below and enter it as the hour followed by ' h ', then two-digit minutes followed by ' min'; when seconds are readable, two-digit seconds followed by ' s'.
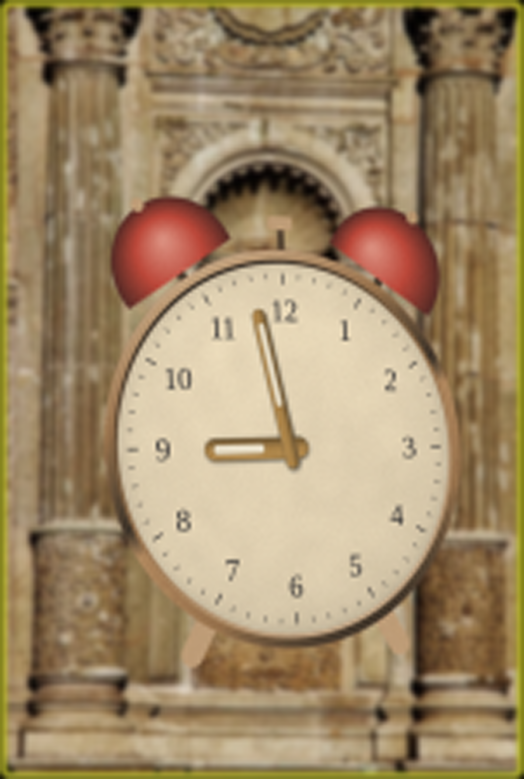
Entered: 8 h 58 min
